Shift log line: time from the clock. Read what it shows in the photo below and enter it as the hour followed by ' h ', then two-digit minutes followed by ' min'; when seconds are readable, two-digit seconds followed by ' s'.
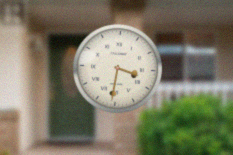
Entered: 3 h 31 min
